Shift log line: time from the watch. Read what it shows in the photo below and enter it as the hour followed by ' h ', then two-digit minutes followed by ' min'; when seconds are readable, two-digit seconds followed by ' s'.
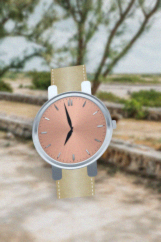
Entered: 6 h 58 min
